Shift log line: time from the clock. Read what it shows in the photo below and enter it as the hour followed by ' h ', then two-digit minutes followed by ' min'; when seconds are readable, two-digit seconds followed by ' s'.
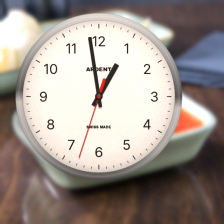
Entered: 12 h 58 min 33 s
